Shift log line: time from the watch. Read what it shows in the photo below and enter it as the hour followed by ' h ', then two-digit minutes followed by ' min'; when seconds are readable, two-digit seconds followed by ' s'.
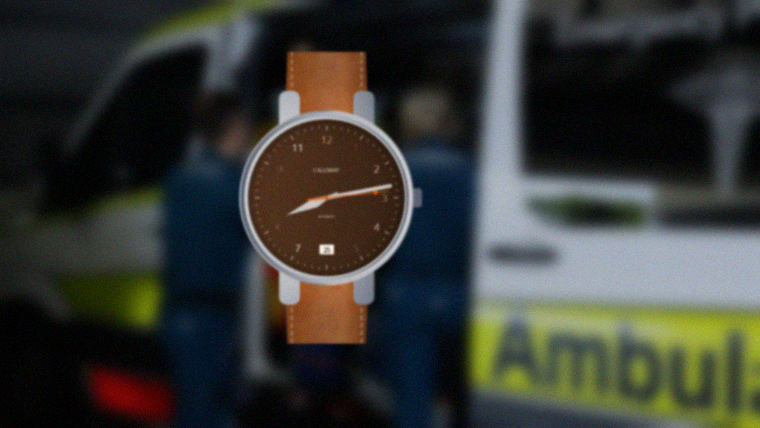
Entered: 8 h 13 min 14 s
